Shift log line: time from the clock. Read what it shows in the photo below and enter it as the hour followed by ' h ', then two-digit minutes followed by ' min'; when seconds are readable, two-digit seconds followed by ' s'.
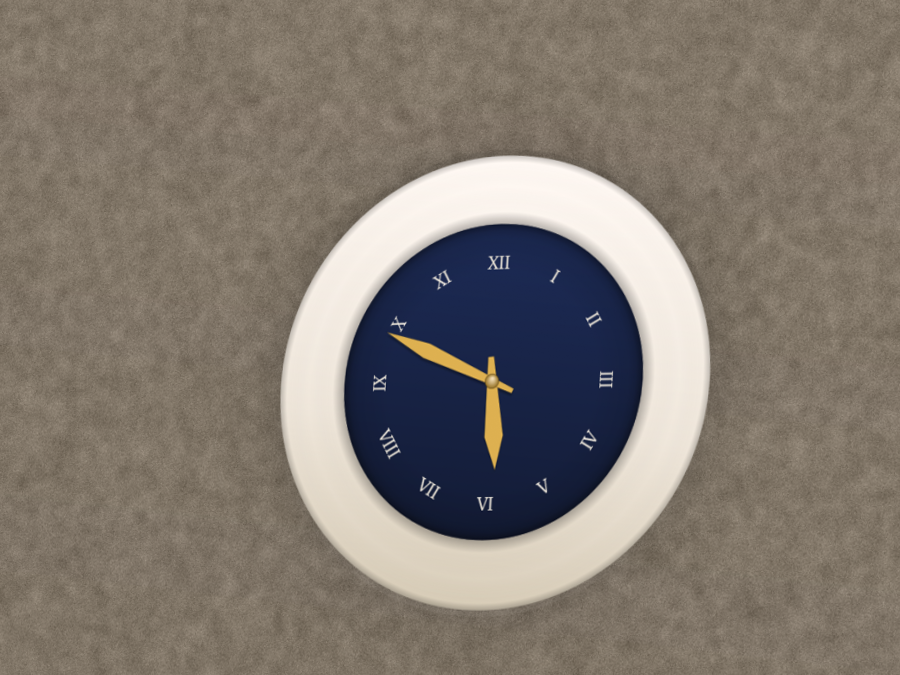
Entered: 5 h 49 min
